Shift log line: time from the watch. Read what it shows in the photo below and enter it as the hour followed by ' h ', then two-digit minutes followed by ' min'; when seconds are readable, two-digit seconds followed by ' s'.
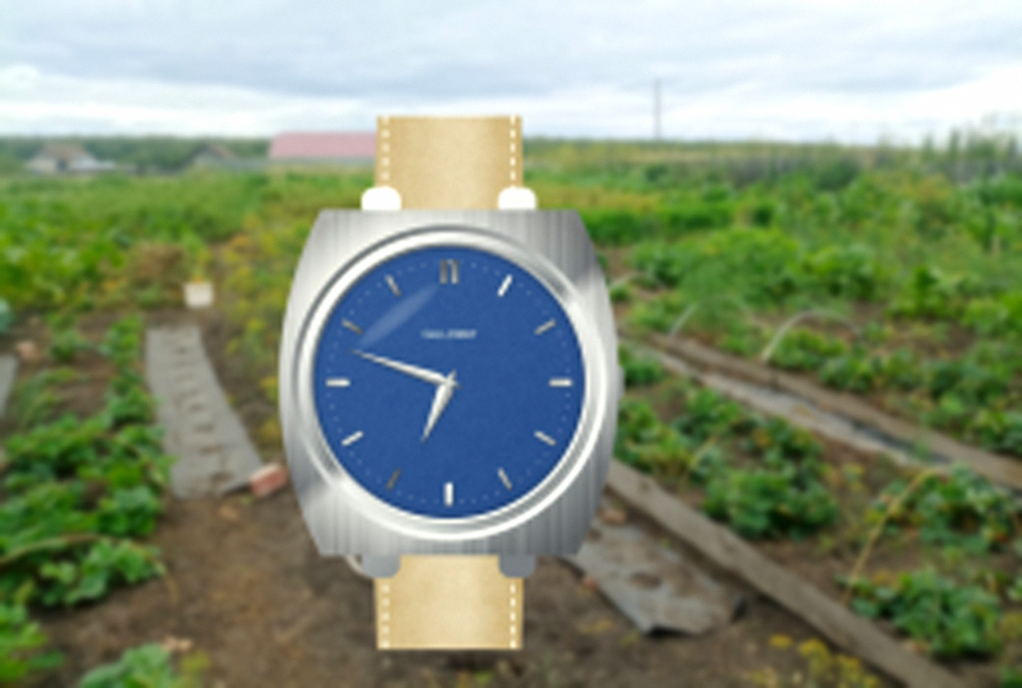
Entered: 6 h 48 min
